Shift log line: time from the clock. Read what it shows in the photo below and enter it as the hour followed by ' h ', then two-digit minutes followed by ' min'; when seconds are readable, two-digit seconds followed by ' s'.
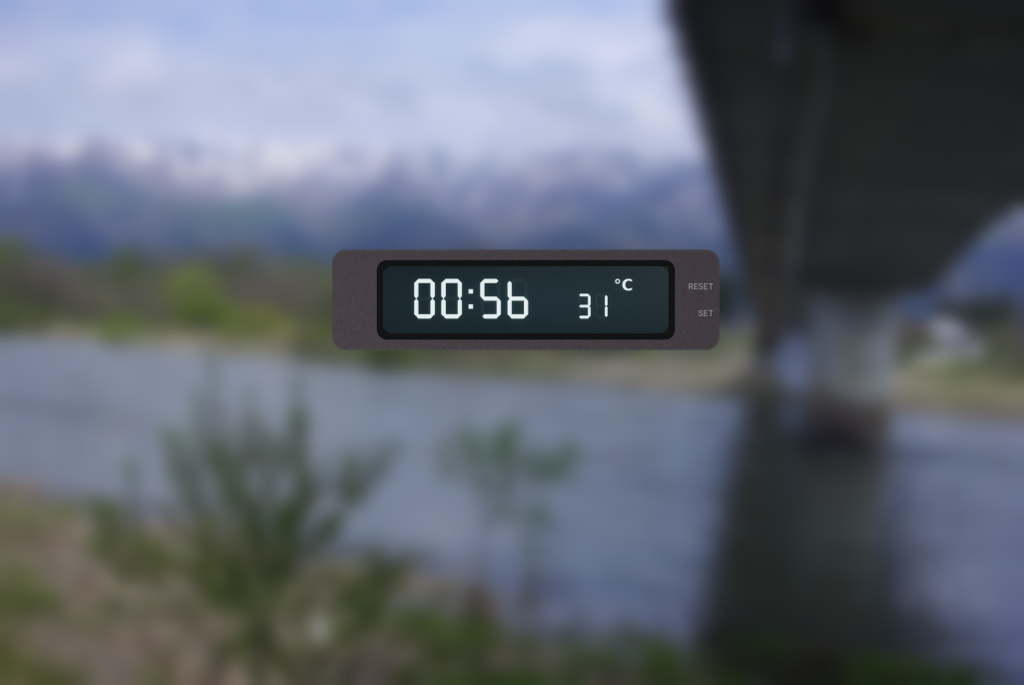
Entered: 0 h 56 min
